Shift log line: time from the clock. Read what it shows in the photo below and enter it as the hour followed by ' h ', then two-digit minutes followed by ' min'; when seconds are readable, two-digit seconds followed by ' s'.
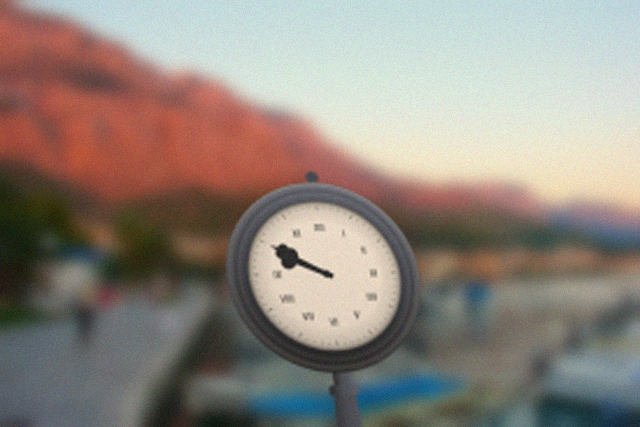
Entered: 9 h 50 min
